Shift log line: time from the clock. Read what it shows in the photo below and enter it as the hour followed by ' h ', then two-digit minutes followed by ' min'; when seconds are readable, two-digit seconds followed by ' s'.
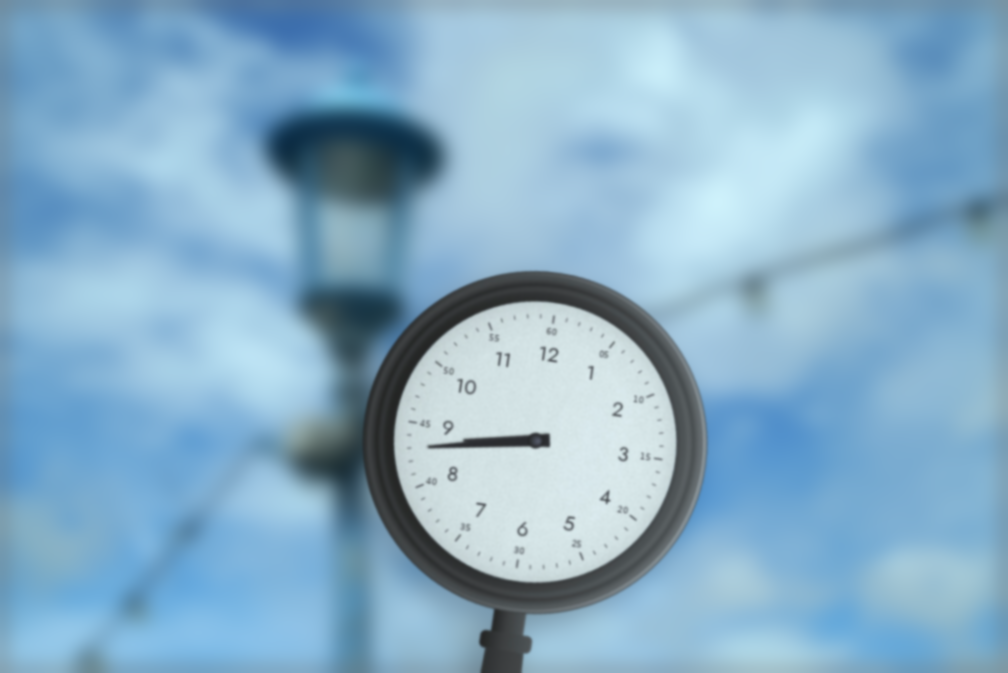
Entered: 8 h 43 min
